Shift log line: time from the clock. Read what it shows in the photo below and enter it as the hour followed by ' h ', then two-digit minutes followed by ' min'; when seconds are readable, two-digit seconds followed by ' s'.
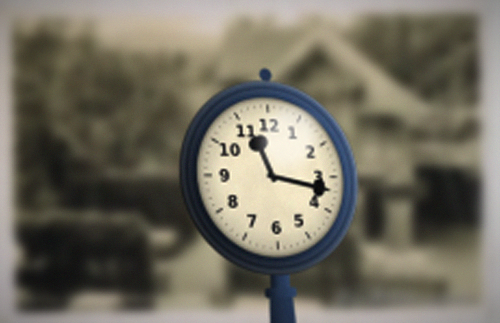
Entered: 11 h 17 min
